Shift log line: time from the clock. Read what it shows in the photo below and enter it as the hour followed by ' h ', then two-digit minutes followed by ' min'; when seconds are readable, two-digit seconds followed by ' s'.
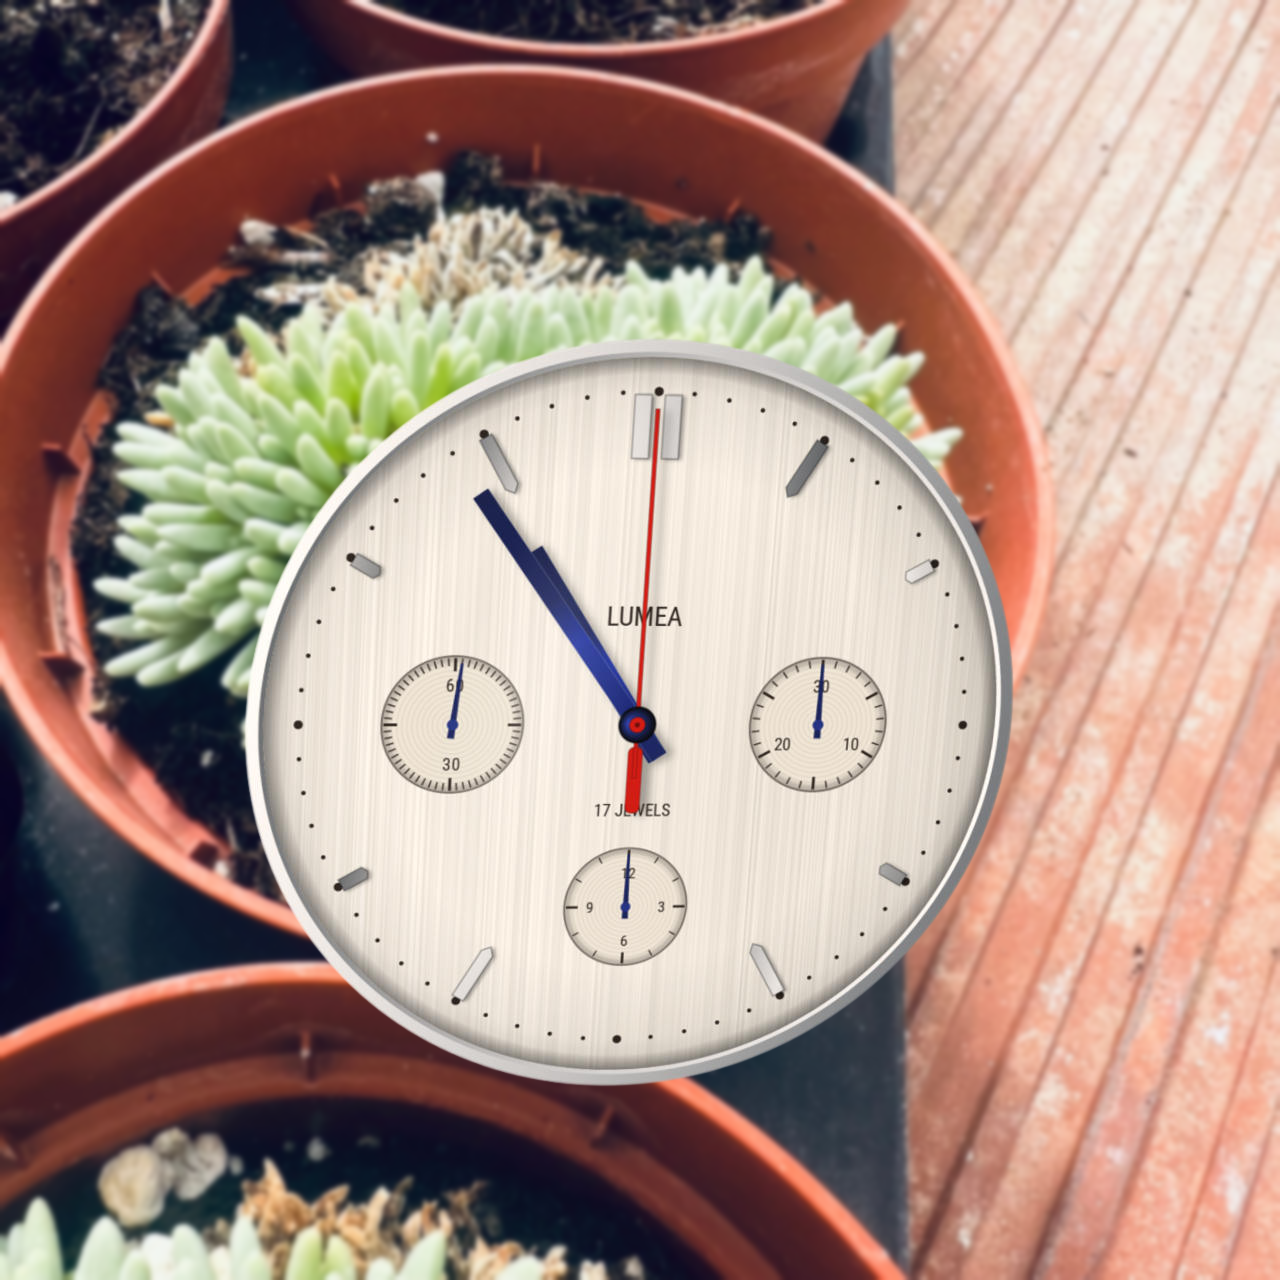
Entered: 10 h 54 min 01 s
